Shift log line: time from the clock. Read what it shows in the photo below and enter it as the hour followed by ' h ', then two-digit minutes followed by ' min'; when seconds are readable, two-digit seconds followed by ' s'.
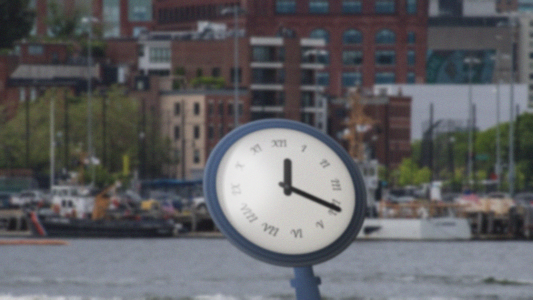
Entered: 12 h 20 min
